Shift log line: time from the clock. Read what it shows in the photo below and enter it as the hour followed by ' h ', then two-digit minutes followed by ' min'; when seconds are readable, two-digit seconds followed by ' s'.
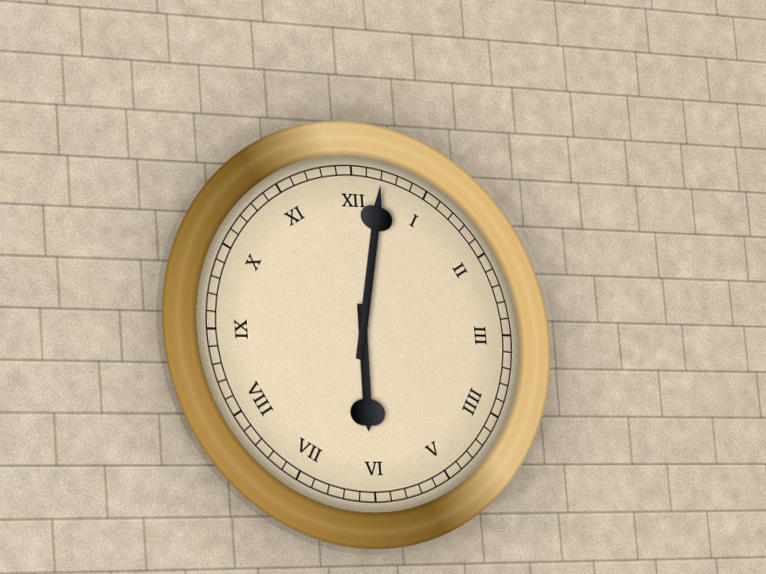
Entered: 6 h 02 min
